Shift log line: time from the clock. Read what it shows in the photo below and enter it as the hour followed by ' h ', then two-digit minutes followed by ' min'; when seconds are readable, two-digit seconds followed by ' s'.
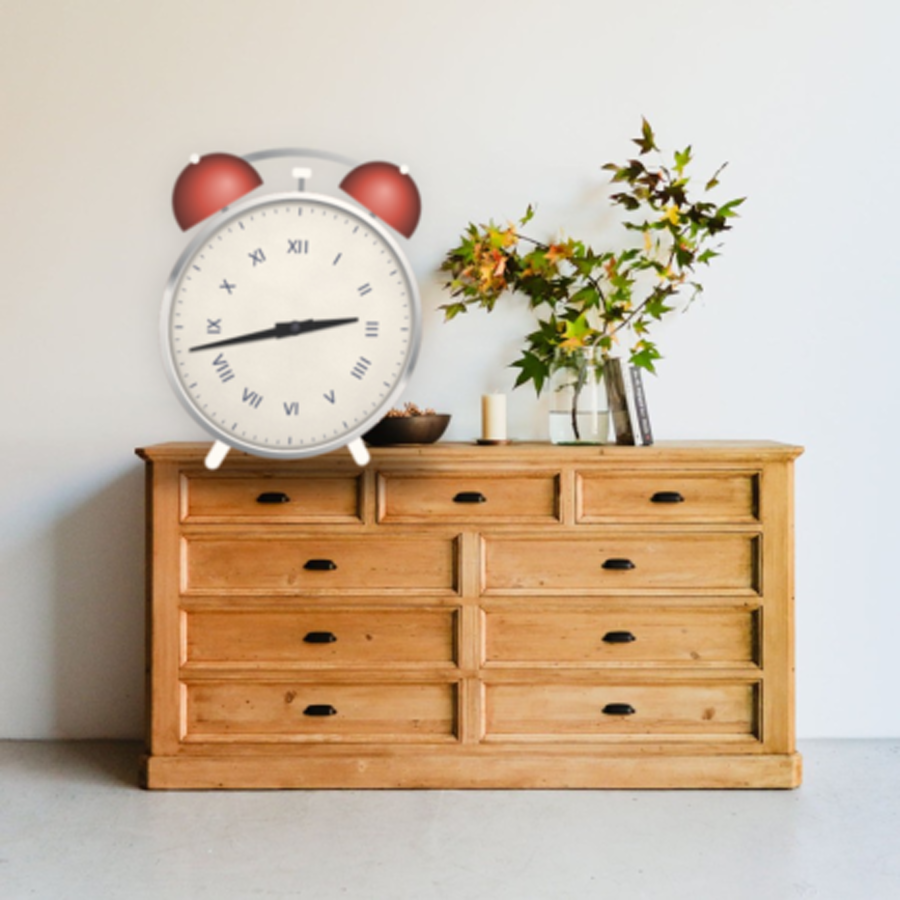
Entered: 2 h 43 min
